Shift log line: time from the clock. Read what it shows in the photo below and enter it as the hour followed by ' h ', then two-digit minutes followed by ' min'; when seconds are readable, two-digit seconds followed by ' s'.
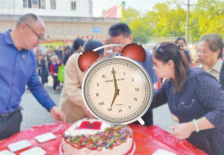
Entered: 7 h 00 min
